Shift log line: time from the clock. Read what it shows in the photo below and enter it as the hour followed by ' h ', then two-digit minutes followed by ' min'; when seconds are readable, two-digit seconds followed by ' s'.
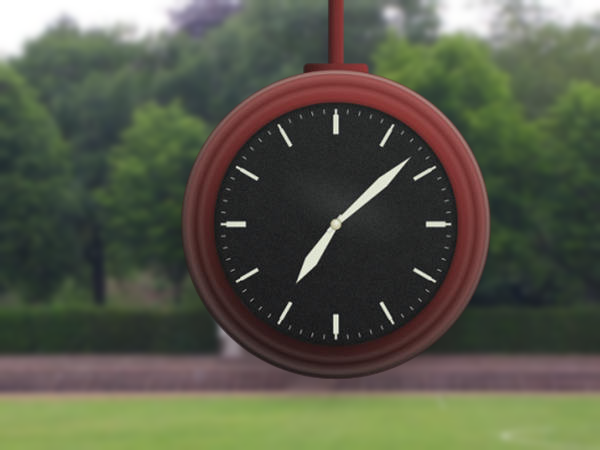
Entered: 7 h 08 min
